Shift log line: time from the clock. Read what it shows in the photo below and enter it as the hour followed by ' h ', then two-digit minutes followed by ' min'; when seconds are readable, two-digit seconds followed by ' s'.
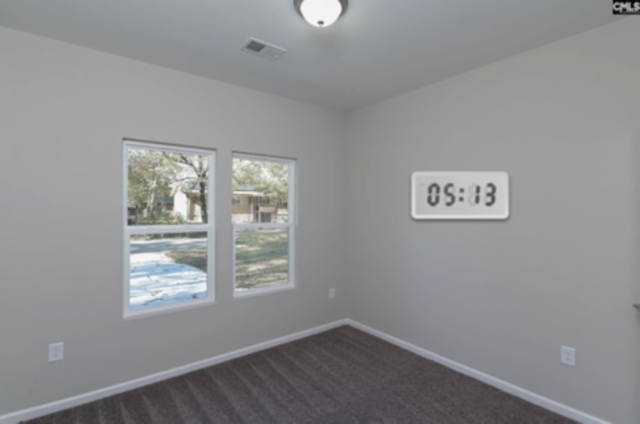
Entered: 5 h 13 min
